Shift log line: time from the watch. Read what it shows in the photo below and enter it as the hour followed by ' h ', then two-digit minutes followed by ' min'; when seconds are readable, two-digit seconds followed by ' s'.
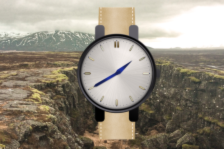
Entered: 1 h 40 min
